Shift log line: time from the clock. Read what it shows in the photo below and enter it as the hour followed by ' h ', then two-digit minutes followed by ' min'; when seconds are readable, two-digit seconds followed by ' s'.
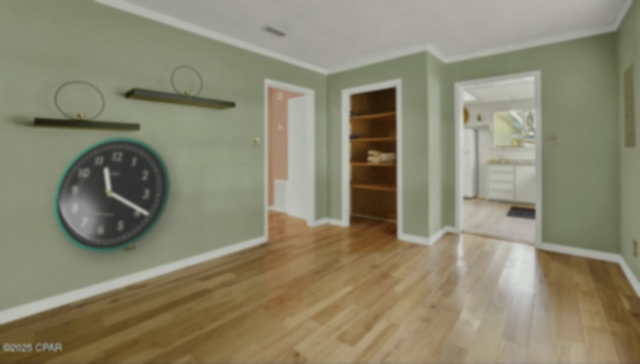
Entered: 11 h 19 min
